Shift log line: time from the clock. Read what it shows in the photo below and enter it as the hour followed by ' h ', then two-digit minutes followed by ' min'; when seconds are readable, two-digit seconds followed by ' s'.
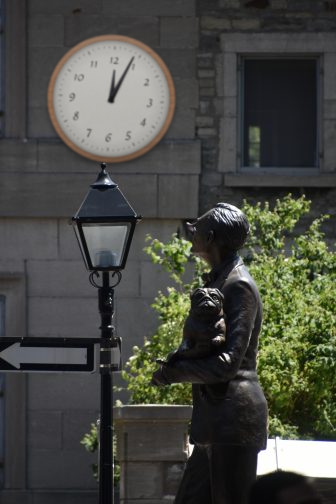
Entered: 12 h 04 min
